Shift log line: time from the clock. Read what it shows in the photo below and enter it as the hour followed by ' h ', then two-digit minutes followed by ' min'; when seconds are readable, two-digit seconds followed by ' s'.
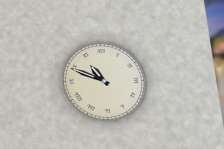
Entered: 10 h 49 min
